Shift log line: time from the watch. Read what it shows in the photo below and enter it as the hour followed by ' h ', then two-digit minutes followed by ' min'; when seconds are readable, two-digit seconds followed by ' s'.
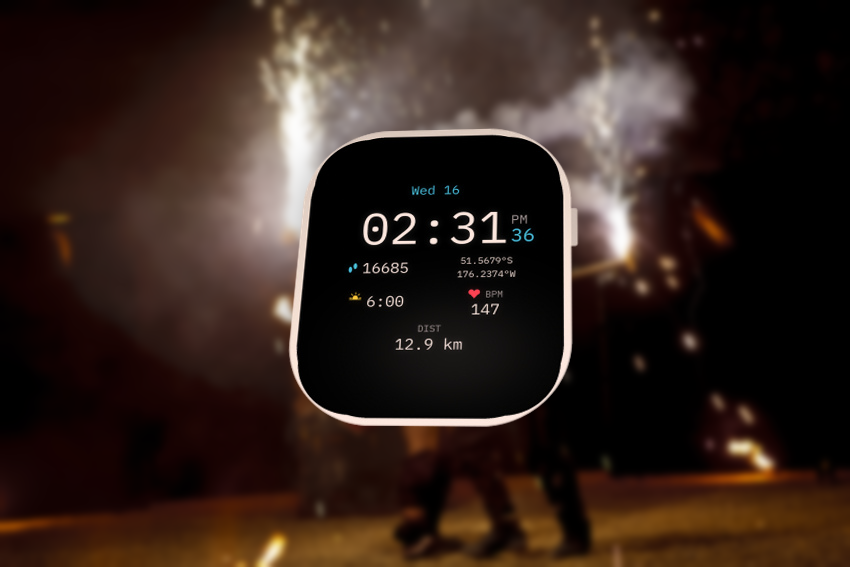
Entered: 2 h 31 min 36 s
